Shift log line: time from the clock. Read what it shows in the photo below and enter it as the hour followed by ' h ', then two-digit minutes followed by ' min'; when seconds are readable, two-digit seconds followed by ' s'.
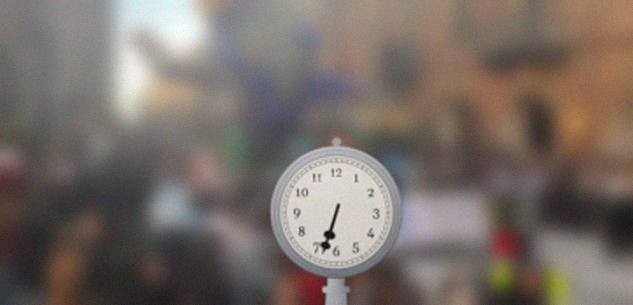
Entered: 6 h 33 min
